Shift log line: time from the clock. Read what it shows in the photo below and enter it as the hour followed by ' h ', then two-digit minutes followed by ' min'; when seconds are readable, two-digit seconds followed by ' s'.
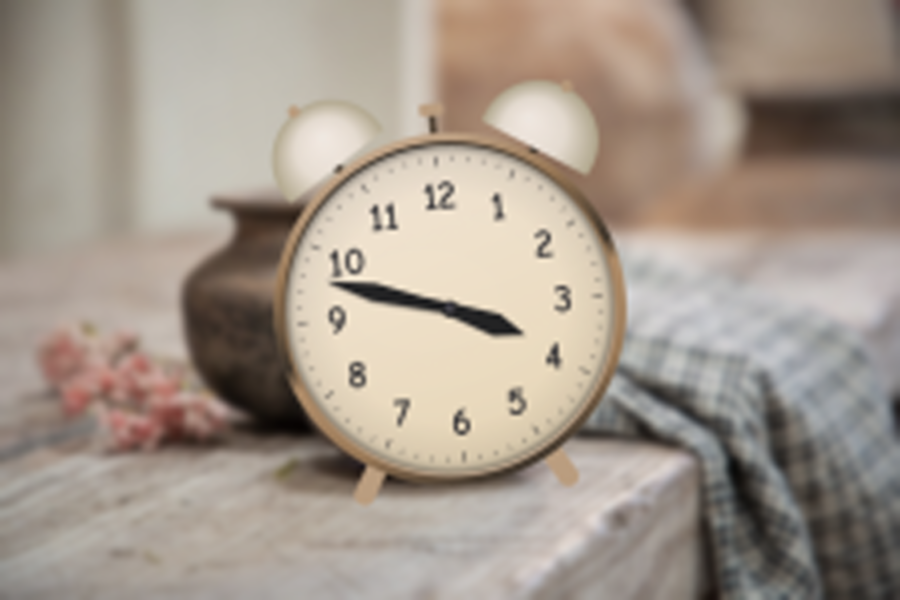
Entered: 3 h 48 min
